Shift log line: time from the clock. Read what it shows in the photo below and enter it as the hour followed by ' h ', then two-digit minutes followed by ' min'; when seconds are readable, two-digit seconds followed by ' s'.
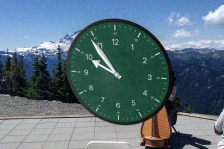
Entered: 9 h 54 min
